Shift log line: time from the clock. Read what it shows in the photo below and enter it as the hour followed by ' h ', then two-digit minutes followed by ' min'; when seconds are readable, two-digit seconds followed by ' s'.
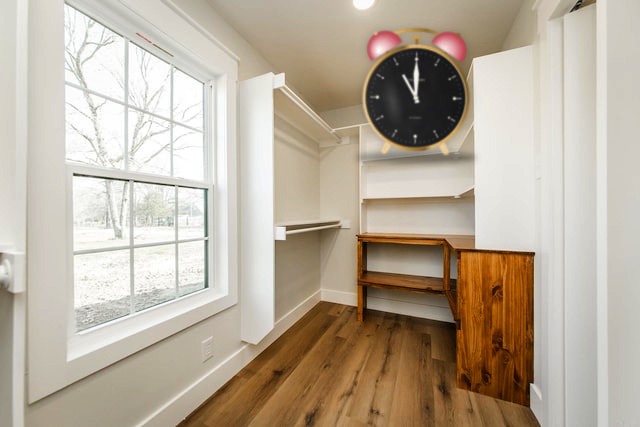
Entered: 11 h 00 min
